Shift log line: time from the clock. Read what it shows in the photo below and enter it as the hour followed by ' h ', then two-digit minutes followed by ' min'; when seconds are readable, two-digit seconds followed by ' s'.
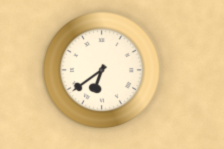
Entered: 6 h 39 min
